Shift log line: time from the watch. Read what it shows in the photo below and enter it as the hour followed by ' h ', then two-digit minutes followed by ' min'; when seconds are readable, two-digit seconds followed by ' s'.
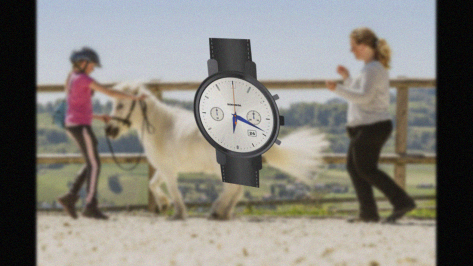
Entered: 6 h 19 min
